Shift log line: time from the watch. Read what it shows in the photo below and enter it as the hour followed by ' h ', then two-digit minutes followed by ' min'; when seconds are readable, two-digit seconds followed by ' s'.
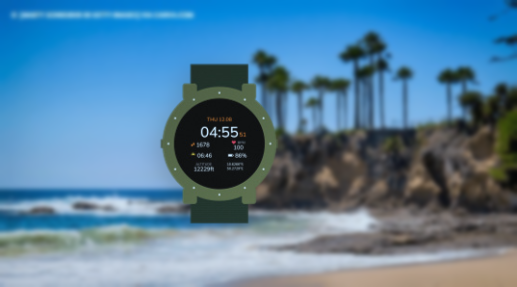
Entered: 4 h 55 min
